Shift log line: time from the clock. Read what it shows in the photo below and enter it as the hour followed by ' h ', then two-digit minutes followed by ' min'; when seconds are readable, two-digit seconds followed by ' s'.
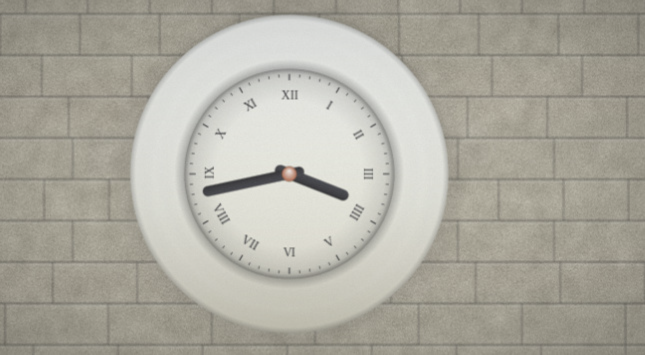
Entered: 3 h 43 min
